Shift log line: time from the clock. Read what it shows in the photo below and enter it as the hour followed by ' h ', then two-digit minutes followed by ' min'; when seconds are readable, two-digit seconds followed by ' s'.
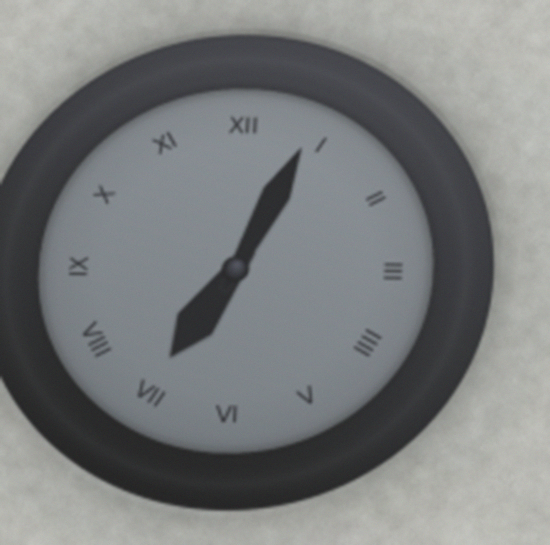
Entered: 7 h 04 min
